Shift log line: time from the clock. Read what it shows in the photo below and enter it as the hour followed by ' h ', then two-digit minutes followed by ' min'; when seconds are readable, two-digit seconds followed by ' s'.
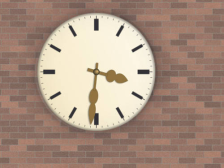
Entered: 3 h 31 min
